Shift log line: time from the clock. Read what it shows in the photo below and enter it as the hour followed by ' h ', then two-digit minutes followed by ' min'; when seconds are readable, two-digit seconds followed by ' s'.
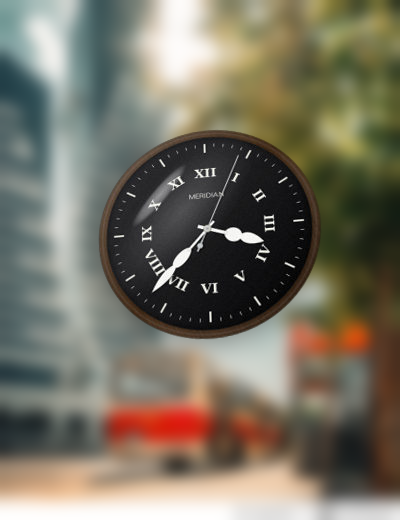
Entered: 3 h 37 min 04 s
